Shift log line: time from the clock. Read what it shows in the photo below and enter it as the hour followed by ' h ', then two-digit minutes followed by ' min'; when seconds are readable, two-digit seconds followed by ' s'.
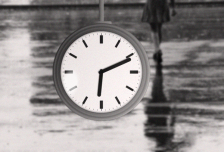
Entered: 6 h 11 min
